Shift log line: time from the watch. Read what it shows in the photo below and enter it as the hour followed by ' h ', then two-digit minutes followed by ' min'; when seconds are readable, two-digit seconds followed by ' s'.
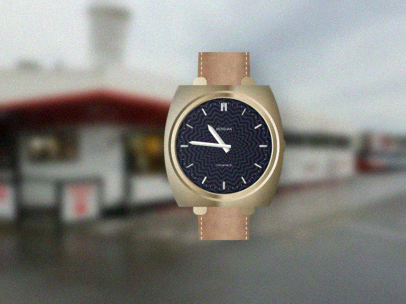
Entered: 10 h 46 min
